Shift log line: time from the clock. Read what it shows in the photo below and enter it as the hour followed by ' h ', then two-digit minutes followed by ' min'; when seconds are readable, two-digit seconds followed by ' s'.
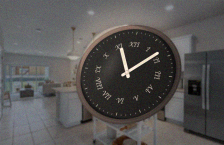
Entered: 11 h 08 min
